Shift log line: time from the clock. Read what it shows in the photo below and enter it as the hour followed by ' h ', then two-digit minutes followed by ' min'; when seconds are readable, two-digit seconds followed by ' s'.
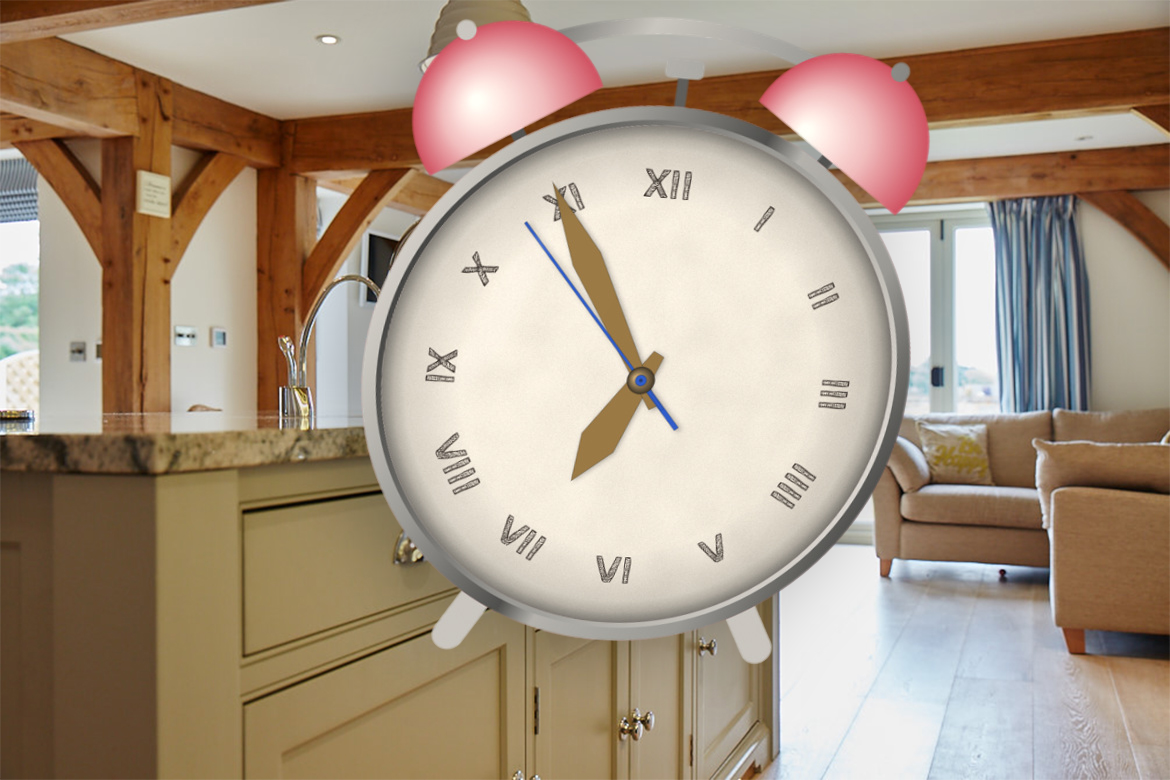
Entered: 6 h 54 min 53 s
